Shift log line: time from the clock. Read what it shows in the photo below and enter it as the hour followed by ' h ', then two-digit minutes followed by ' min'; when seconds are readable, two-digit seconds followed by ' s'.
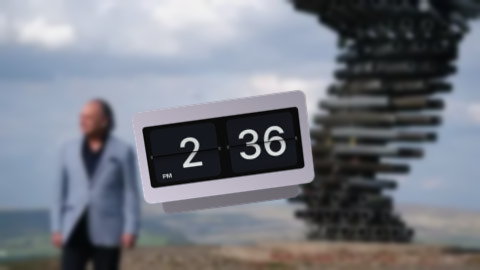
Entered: 2 h 36 min
